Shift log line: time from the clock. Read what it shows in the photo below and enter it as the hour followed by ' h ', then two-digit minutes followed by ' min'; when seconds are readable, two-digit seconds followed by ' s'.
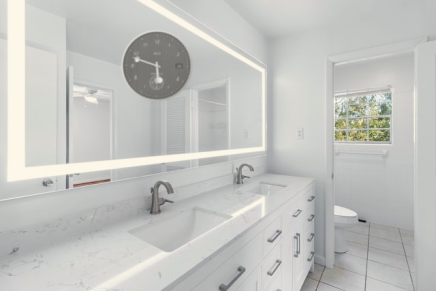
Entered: 5 h 48 min
